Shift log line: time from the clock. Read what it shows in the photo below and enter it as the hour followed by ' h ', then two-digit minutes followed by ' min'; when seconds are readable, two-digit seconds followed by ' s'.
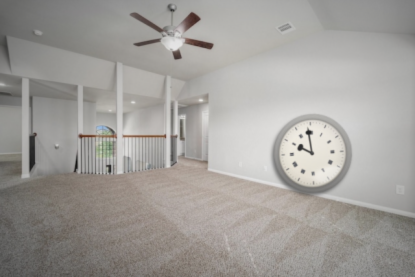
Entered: 9 h 59 min
